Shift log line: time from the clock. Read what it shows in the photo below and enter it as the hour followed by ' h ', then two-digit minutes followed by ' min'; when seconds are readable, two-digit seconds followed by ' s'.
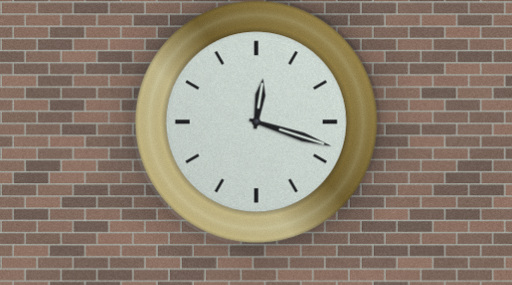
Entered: 12 h 18 min
